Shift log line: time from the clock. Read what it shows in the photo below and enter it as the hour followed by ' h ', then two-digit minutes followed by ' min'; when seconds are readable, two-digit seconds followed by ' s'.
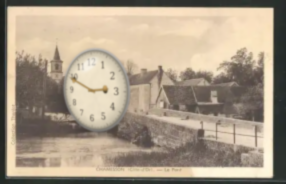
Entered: 2 h 49 min
